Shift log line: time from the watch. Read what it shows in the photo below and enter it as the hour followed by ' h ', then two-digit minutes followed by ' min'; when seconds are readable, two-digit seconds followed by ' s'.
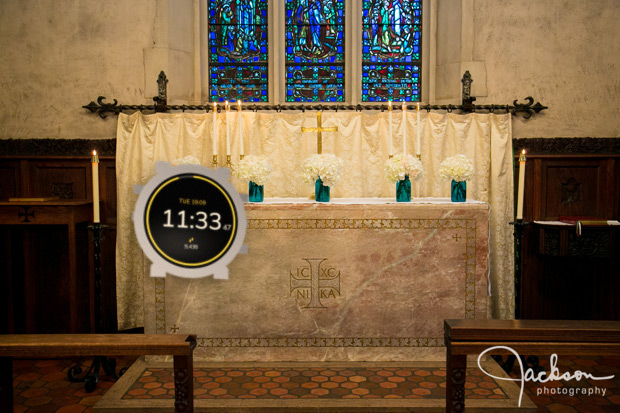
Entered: 11 h 33 min
